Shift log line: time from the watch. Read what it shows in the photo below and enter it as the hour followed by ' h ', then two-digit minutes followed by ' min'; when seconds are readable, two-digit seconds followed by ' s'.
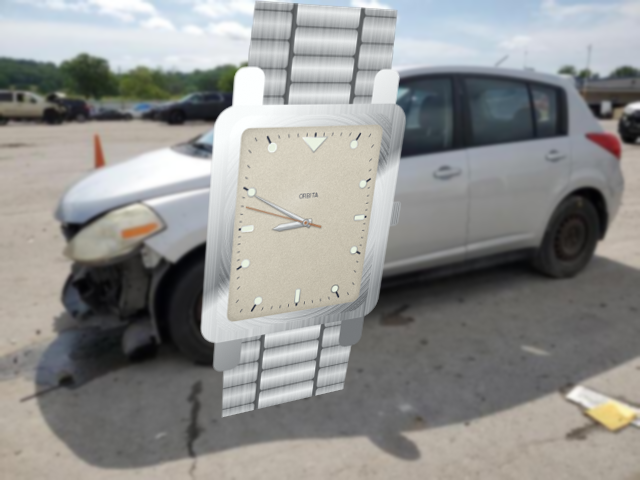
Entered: 8 h 49 min 48 s
